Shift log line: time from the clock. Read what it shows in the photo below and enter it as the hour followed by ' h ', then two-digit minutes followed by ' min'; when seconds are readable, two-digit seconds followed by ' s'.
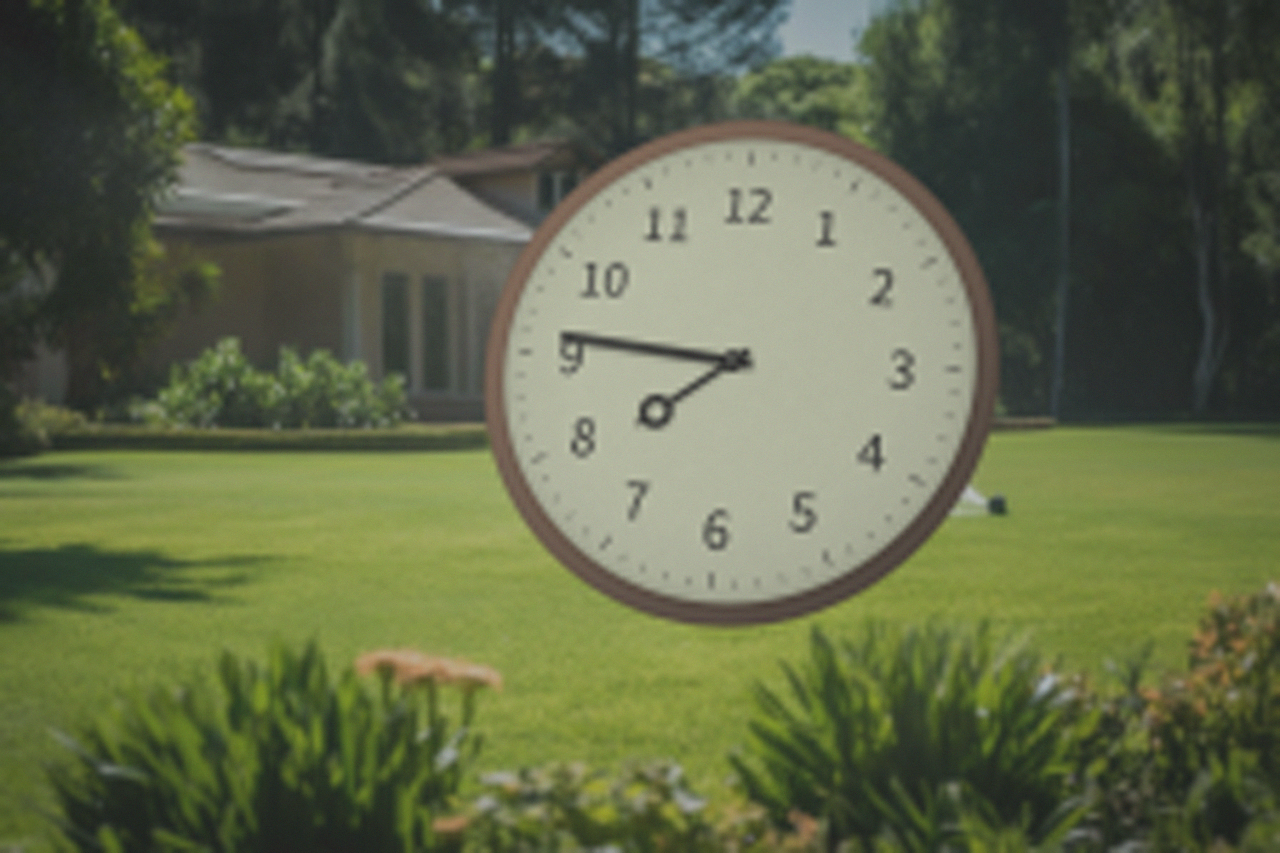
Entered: 7 h 46 min
